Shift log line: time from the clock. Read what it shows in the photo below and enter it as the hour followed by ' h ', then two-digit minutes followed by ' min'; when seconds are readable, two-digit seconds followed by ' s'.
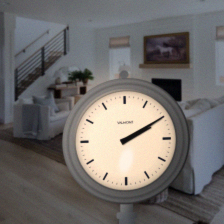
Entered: 2 h 10 min
